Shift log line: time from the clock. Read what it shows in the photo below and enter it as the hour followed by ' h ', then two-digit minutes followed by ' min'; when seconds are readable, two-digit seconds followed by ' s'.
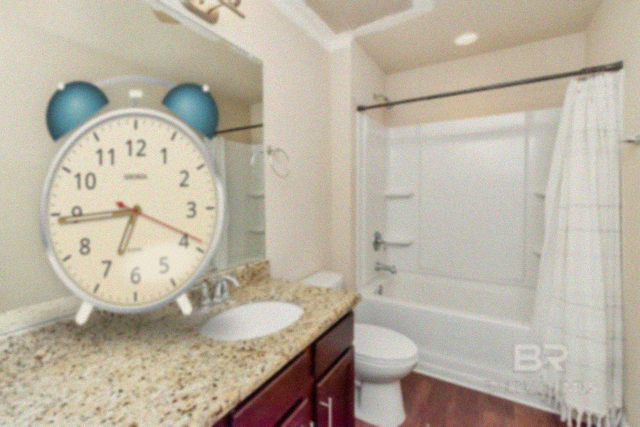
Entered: 6 h 44 min 19 s
